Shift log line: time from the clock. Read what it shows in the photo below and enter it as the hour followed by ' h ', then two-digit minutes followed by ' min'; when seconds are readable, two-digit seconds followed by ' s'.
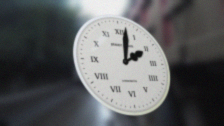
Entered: 2 h 02 min
